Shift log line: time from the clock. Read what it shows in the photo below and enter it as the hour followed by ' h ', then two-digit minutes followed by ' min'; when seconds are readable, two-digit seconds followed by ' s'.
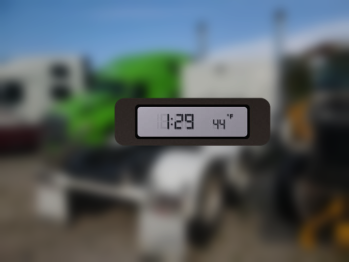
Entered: 1 h 29 min
